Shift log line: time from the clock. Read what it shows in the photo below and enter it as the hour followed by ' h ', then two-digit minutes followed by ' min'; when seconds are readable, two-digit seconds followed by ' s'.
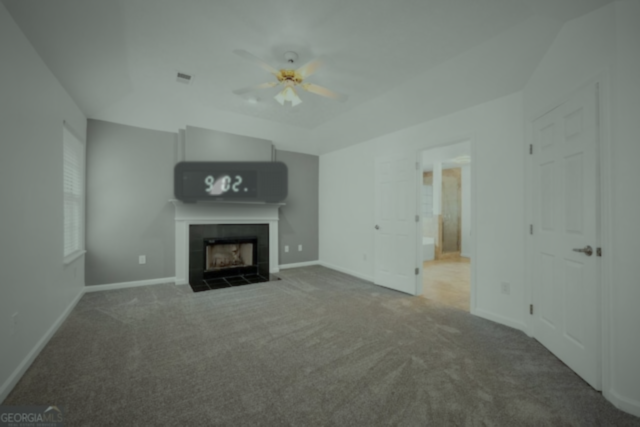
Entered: 9 h 02 min
